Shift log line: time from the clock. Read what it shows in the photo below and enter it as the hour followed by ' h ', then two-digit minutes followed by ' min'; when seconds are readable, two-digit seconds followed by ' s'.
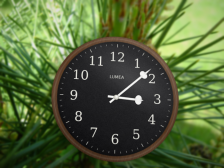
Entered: 3 h 08 min
